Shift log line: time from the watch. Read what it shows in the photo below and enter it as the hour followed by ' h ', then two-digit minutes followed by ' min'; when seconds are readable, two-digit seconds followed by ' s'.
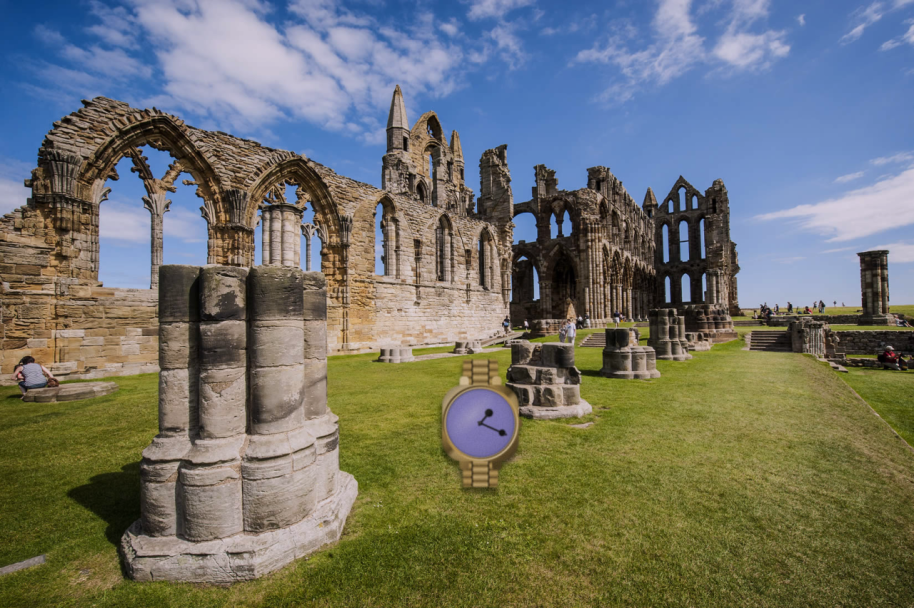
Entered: 1 h 19 min
